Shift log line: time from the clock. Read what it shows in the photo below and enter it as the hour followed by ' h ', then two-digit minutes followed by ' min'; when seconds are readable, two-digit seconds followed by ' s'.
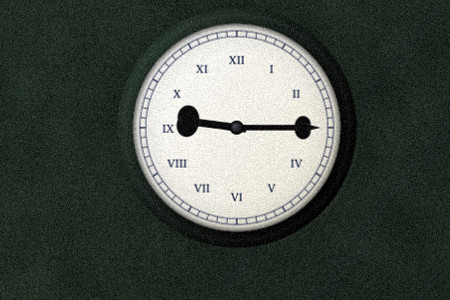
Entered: 9 h 15 min
